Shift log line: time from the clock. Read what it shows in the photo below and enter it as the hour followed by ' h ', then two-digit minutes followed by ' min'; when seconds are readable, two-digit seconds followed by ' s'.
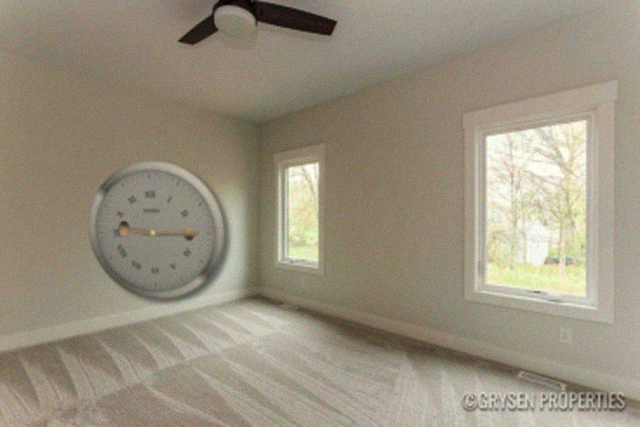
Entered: 9 h 15 min
